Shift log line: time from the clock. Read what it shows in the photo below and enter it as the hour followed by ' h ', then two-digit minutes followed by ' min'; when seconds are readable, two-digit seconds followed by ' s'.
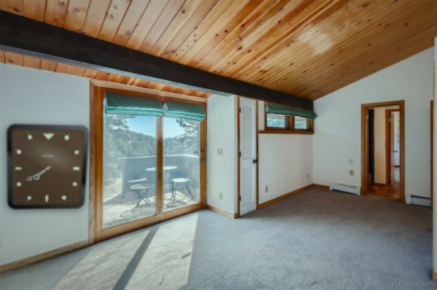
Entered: 7 h 40 min
